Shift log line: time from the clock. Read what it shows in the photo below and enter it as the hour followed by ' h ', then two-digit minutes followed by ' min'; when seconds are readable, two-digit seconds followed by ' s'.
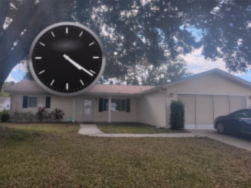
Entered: 4 h 21 min
